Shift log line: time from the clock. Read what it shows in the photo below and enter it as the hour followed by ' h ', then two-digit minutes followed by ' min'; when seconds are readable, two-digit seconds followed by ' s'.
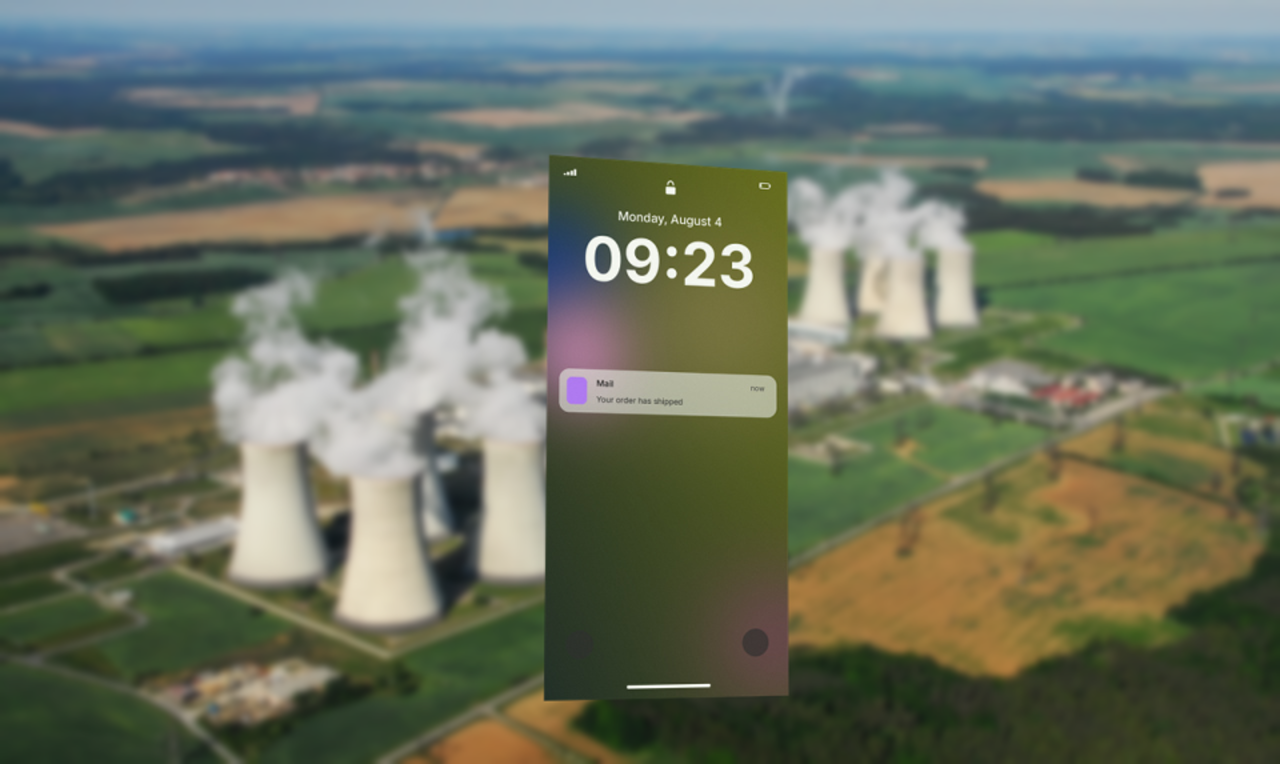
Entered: 9 h 23 min
